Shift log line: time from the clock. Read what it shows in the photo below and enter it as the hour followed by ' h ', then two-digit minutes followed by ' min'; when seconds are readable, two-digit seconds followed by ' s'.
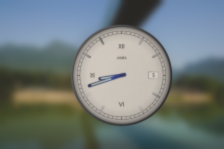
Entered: 8 h 42 min
